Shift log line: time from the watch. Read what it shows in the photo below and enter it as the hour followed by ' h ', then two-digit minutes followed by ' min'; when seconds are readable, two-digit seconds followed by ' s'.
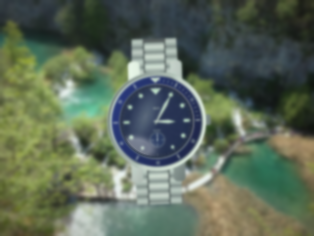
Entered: 3 h 05 min
